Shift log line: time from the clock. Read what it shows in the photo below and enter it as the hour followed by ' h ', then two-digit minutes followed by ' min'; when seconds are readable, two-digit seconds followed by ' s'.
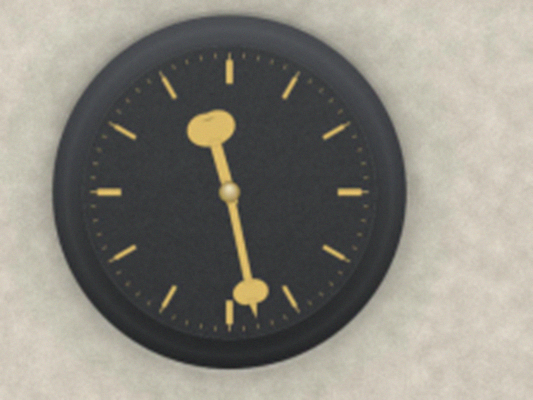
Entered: 11 h 28 min
